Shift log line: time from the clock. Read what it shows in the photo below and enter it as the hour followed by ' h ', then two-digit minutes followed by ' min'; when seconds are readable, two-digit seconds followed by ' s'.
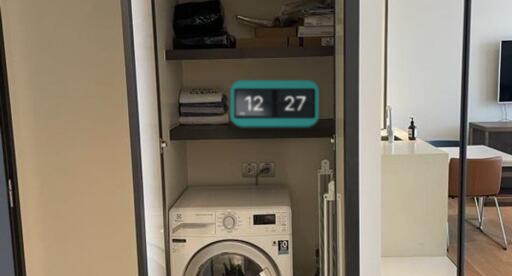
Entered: 12 h 27 min
